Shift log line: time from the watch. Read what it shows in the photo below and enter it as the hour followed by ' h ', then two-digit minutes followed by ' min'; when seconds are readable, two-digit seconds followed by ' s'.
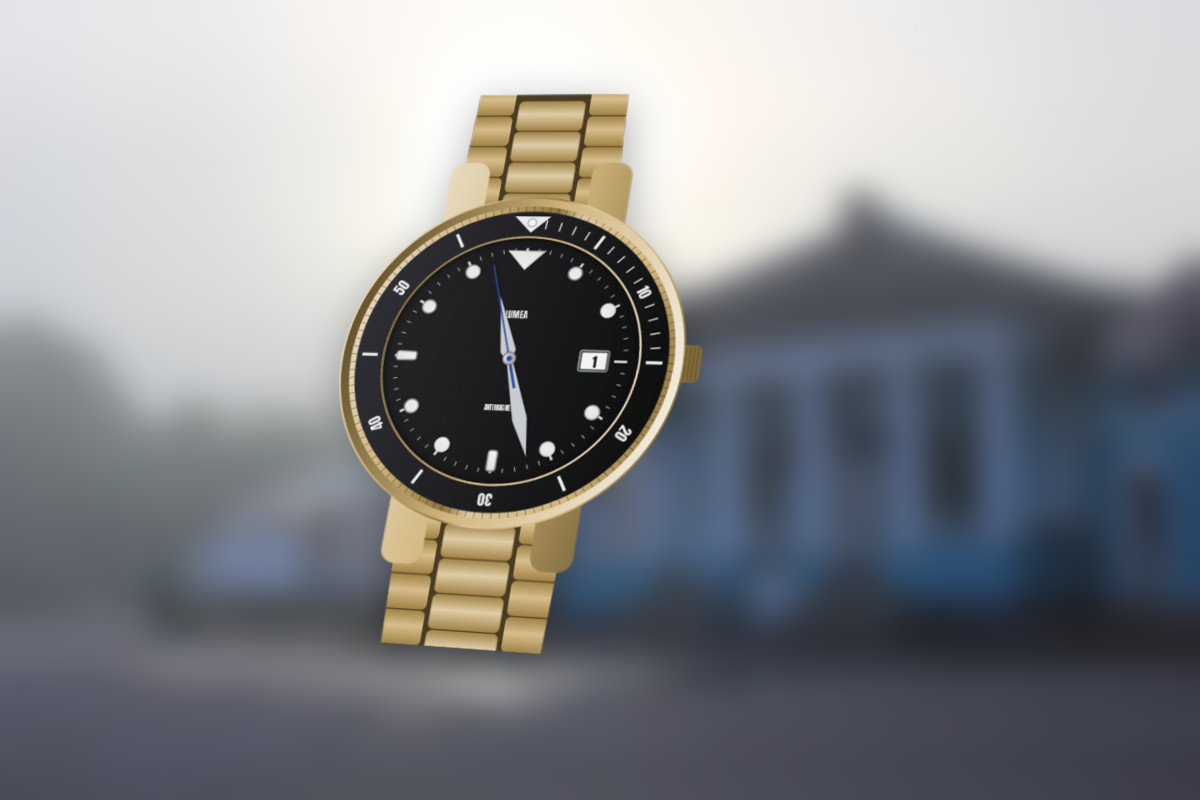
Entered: 11 h 26 min 57 s
